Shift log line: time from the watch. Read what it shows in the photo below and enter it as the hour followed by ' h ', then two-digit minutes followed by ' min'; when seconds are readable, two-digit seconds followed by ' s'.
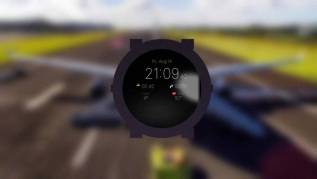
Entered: 21 h 09 min
